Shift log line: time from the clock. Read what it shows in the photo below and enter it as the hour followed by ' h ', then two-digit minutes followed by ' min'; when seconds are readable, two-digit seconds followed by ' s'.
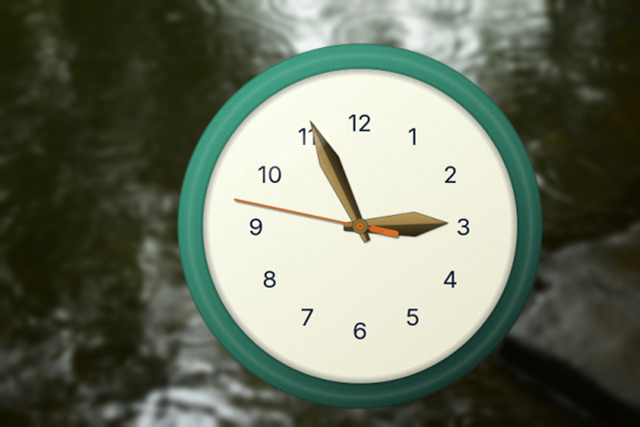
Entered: 2 h 55 min 47 s
